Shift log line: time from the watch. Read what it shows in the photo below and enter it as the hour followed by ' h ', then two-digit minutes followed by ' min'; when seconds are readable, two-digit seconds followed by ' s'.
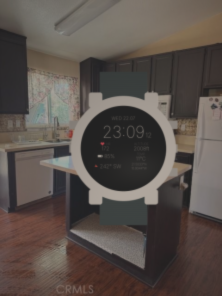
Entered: 23 h 09 min
